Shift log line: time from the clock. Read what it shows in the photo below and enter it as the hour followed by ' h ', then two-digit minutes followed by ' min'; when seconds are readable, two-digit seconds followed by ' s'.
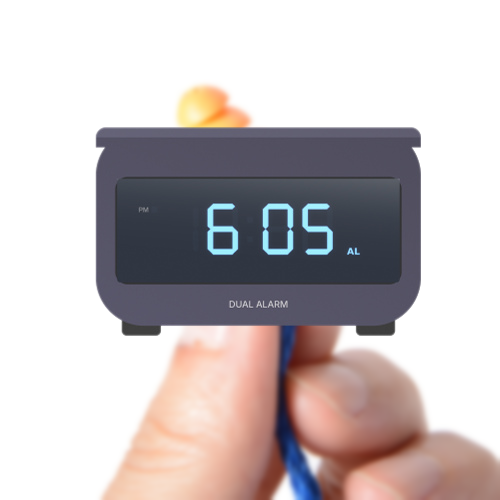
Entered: 6 h 05 min
